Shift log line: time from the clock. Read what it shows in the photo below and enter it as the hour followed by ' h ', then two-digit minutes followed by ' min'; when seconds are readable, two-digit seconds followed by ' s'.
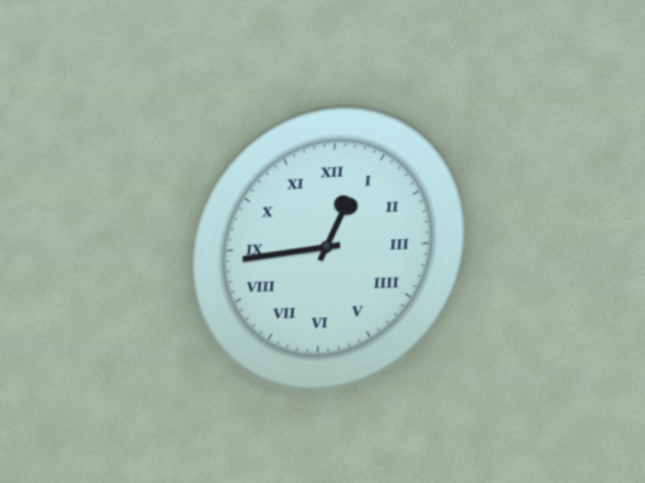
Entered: 12 h 44 min
